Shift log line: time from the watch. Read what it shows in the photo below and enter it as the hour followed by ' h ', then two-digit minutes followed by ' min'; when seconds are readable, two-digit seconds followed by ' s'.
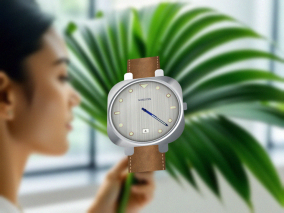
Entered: 4 h 22 min
